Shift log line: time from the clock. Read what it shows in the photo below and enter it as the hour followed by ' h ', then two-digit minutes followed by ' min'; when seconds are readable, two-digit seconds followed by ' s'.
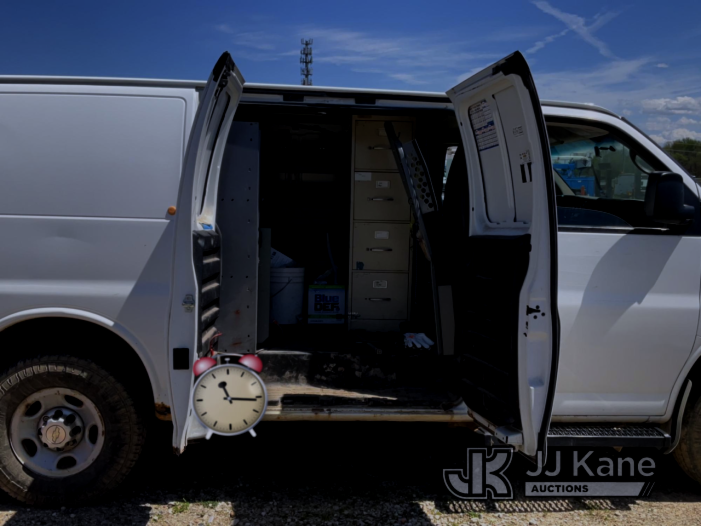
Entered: 11 h 16 min
